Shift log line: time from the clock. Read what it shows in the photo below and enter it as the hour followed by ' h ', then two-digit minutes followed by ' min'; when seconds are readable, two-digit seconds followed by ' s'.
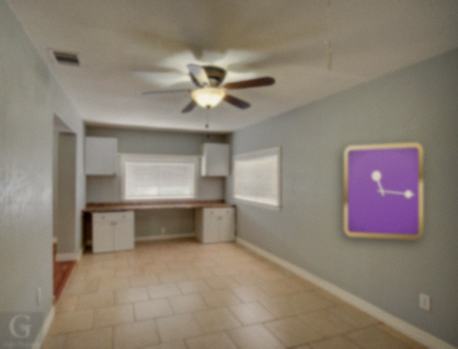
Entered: 11 h 16 min
